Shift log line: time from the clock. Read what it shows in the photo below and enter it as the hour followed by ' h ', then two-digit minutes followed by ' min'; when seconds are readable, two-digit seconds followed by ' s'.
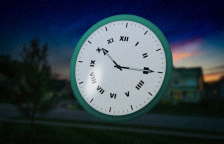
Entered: 10 h 15 min
